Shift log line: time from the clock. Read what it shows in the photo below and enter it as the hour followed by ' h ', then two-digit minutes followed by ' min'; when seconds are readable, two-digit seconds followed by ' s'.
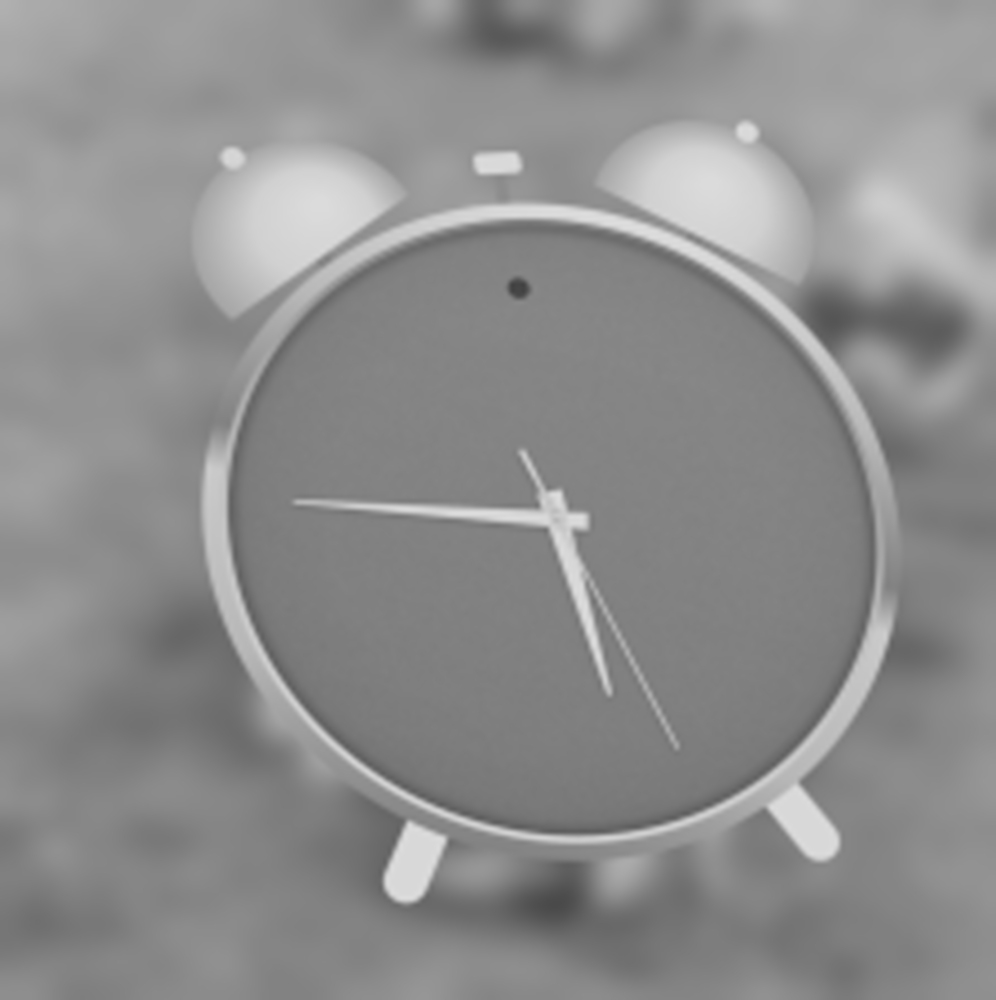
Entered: 5 h 46 min 27 s
